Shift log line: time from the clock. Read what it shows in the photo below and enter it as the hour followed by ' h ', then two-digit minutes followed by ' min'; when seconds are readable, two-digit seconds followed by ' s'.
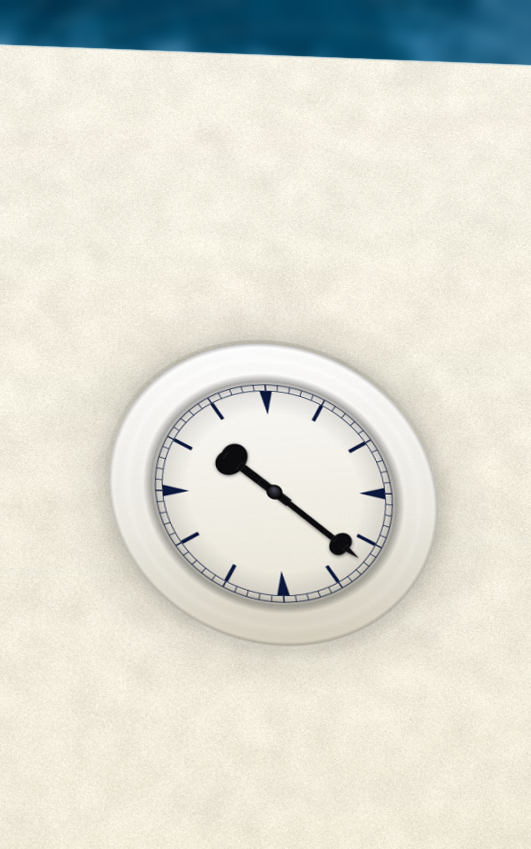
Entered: 10 h 22 min
